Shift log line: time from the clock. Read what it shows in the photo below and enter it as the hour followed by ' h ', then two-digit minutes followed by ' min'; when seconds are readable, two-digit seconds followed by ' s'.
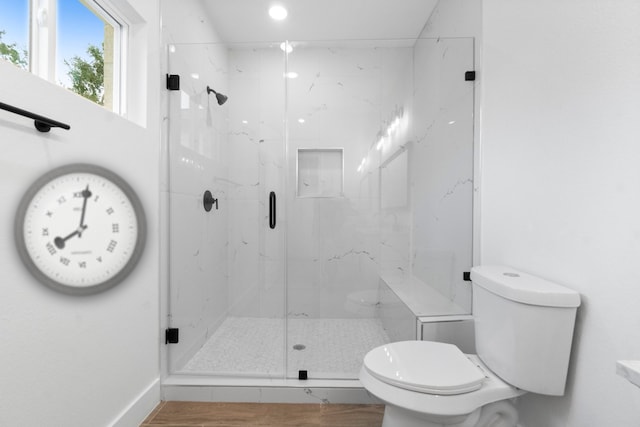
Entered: 8 h 02 min
